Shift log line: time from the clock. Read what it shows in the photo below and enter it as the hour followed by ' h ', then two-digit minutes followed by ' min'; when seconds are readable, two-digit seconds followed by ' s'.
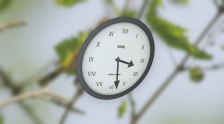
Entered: 3 h 28 min
